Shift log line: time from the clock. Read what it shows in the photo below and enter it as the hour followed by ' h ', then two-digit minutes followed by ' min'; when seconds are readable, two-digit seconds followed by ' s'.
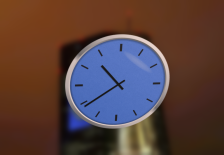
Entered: 10 h 39 min
